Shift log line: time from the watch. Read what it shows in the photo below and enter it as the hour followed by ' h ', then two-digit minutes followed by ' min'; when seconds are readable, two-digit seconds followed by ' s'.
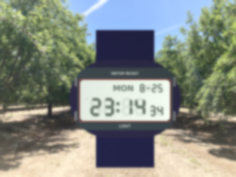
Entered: 23 h 14 min
